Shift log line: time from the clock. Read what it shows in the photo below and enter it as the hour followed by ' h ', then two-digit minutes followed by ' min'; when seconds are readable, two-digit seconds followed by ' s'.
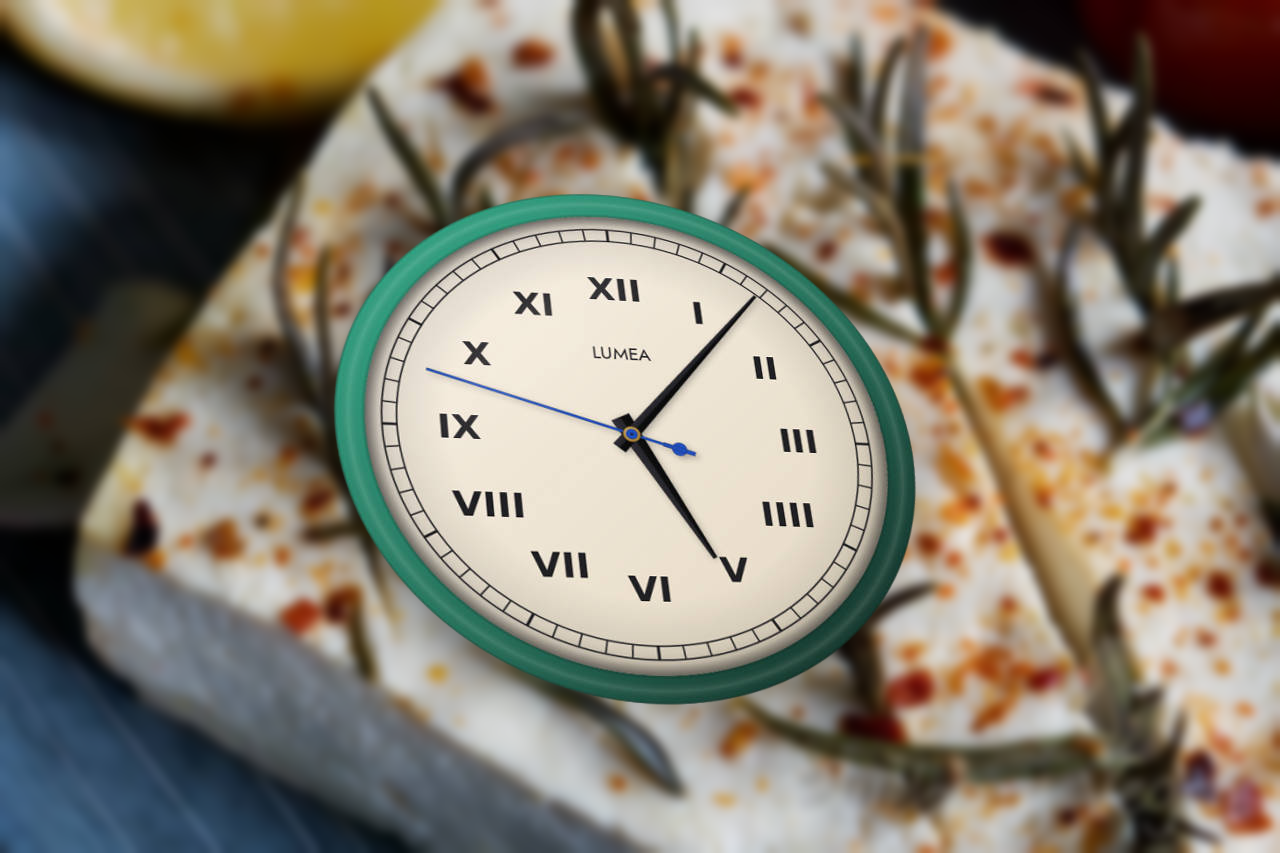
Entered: 5 h 06 min 48 s
